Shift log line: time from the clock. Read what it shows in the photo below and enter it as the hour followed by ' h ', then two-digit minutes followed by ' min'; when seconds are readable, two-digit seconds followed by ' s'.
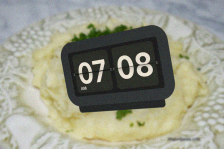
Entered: 7 h 08 min
